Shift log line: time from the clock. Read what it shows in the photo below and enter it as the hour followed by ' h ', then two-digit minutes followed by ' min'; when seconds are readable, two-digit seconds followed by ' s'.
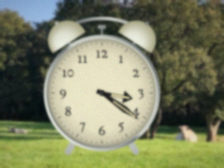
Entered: 3 h 21 min
